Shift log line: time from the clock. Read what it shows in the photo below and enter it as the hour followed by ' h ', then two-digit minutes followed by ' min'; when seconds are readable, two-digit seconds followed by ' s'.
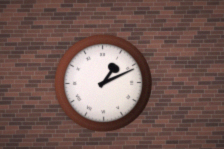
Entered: 1 h 11 min
